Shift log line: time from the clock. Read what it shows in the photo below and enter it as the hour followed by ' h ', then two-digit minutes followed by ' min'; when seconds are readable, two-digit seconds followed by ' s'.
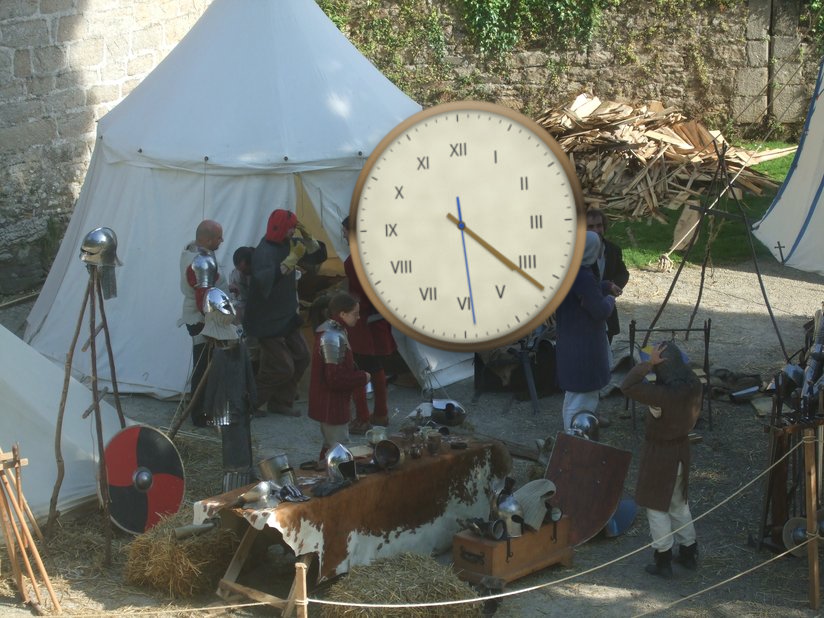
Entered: 4 h 21 min 29 s
